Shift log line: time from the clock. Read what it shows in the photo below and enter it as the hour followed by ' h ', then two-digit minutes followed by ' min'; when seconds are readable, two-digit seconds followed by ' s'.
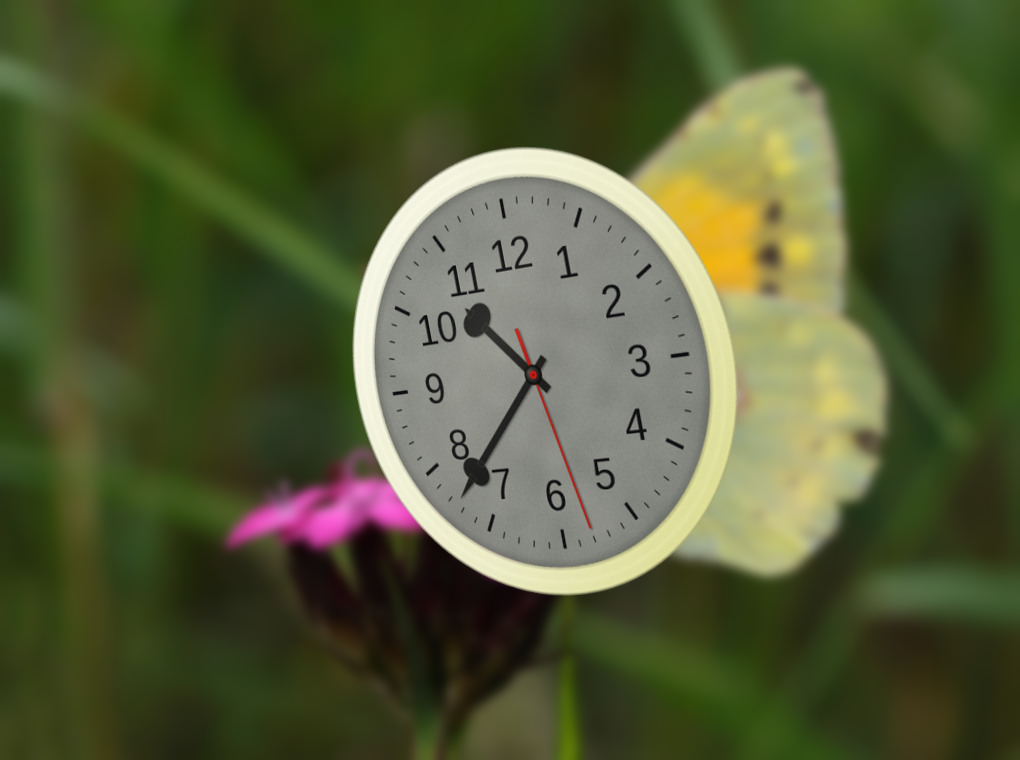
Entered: 10 h 37 min 28 s
